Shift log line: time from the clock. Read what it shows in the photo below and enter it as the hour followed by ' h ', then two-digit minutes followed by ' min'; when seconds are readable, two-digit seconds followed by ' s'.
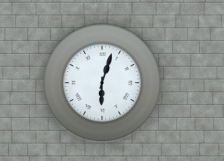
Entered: 6 h 03 min
